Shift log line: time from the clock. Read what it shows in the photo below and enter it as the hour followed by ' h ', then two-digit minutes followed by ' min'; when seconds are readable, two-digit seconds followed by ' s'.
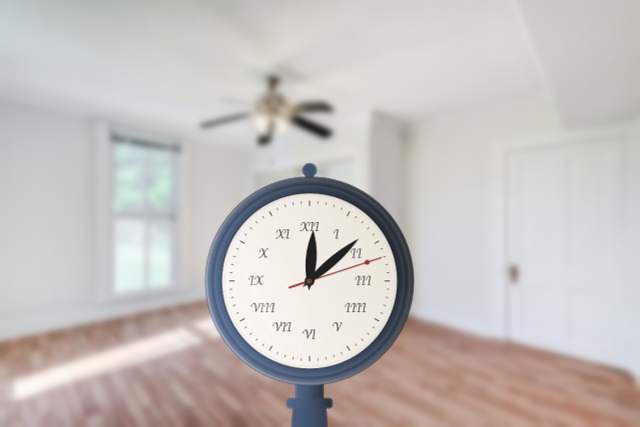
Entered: 12 h 08 min 12 s
